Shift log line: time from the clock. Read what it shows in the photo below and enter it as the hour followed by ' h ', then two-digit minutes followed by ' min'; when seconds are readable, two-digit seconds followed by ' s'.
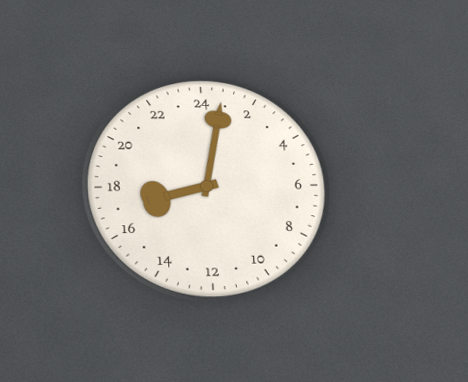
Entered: 17 h 02 min
